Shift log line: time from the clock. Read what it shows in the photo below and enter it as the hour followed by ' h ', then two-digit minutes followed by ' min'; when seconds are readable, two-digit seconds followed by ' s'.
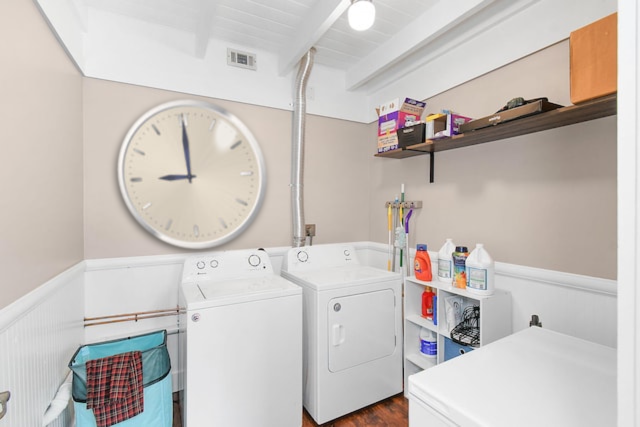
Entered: 9 h 00 min
